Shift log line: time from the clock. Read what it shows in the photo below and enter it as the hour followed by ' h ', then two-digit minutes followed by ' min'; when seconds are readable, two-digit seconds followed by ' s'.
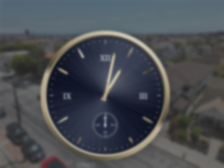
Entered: 1 h 02 min
